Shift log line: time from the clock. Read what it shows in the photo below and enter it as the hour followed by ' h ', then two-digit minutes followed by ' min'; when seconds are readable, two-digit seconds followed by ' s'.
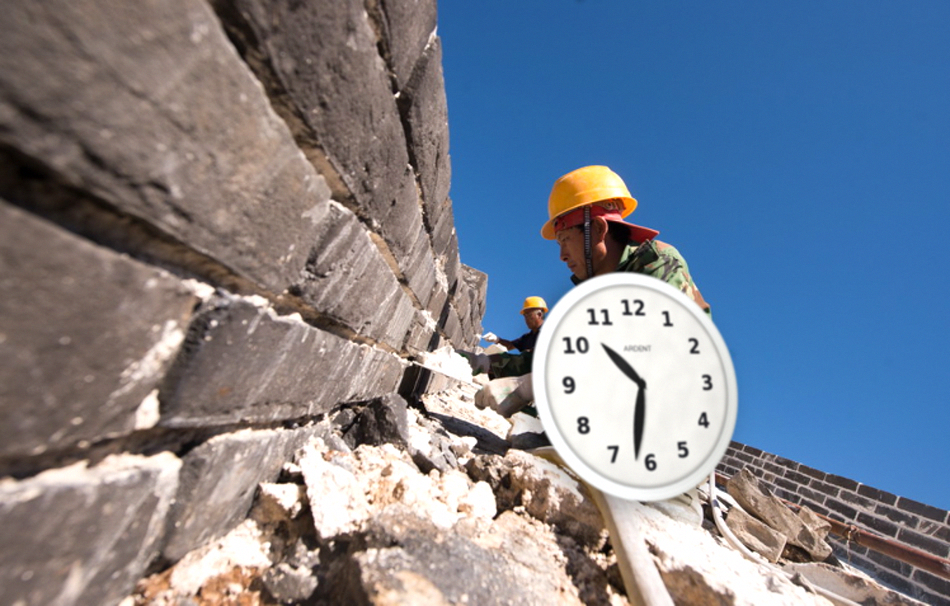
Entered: 10 h 32 min
